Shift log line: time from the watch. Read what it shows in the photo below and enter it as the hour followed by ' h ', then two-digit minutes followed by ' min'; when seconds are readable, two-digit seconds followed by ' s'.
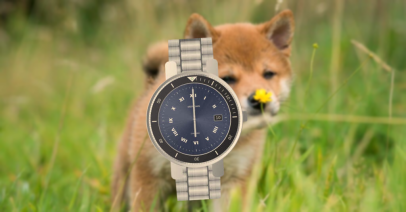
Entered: 6 h 00 min
